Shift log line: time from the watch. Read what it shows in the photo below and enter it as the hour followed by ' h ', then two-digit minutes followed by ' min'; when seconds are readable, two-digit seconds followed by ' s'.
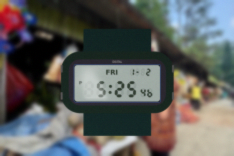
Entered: 5 h 25 min 46 s
